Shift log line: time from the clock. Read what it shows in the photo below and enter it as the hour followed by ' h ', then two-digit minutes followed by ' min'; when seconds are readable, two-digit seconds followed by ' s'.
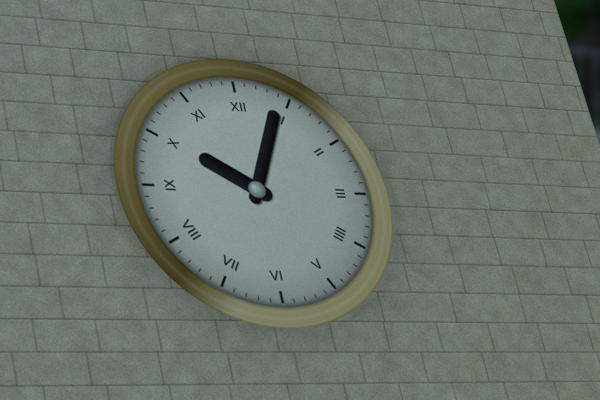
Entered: 10 h 04 min
